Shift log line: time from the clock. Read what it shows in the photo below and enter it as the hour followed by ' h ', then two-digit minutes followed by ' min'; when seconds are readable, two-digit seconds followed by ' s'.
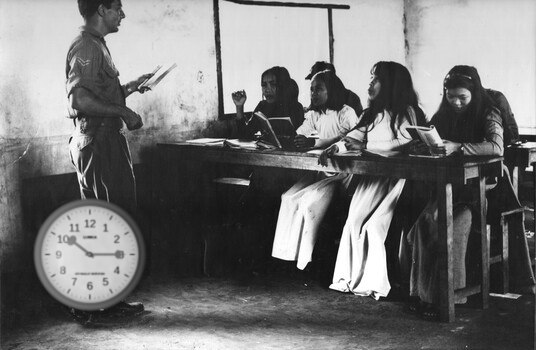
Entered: 10 h 15 min
